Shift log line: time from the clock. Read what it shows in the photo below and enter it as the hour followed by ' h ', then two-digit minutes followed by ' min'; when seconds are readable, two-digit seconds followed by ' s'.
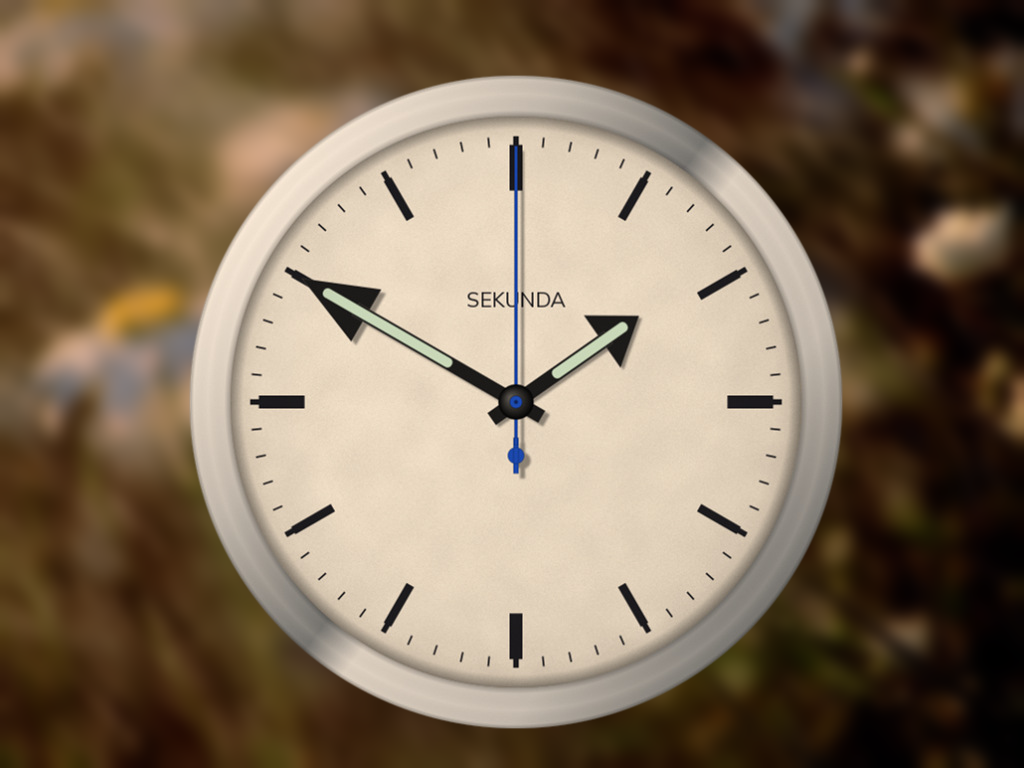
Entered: 1 h 50 min 00 s
